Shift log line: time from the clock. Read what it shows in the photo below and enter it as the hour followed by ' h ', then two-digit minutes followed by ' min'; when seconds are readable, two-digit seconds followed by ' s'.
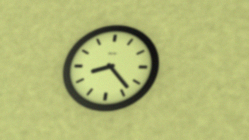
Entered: 8 h 23 min
